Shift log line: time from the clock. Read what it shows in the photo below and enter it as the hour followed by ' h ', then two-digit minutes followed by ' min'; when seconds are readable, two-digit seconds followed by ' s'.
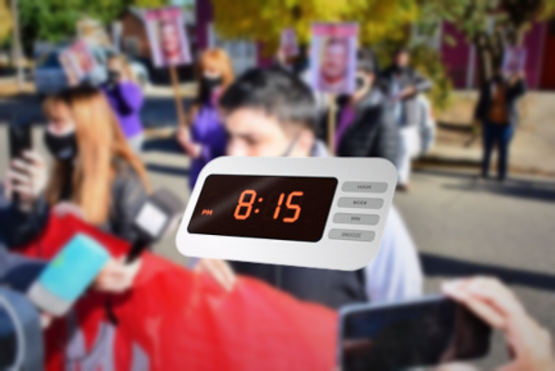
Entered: 8 h 15 min
